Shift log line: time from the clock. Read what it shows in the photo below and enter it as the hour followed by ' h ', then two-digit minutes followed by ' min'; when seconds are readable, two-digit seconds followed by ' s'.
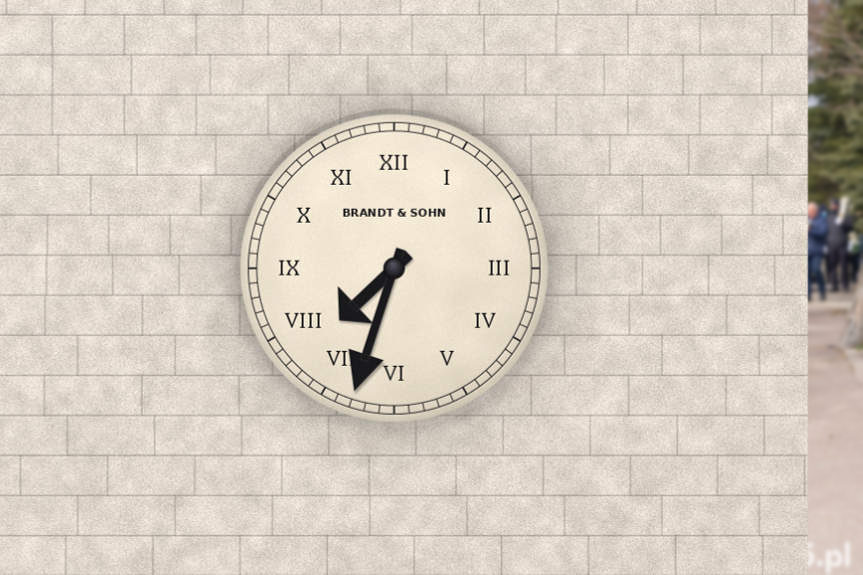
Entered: 7 h 33 min
